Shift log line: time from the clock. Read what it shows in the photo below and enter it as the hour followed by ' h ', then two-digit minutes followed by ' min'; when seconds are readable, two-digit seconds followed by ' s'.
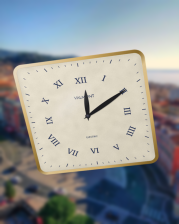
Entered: 12 h 10 min
